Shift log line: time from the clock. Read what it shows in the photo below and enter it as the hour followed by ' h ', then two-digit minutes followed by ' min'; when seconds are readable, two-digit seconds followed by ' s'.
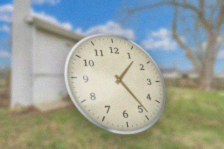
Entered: 1 h 24 min
